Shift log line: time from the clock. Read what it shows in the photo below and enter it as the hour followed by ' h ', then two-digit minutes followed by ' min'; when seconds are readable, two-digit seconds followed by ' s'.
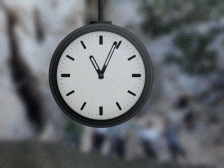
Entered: 11 h 04 min
